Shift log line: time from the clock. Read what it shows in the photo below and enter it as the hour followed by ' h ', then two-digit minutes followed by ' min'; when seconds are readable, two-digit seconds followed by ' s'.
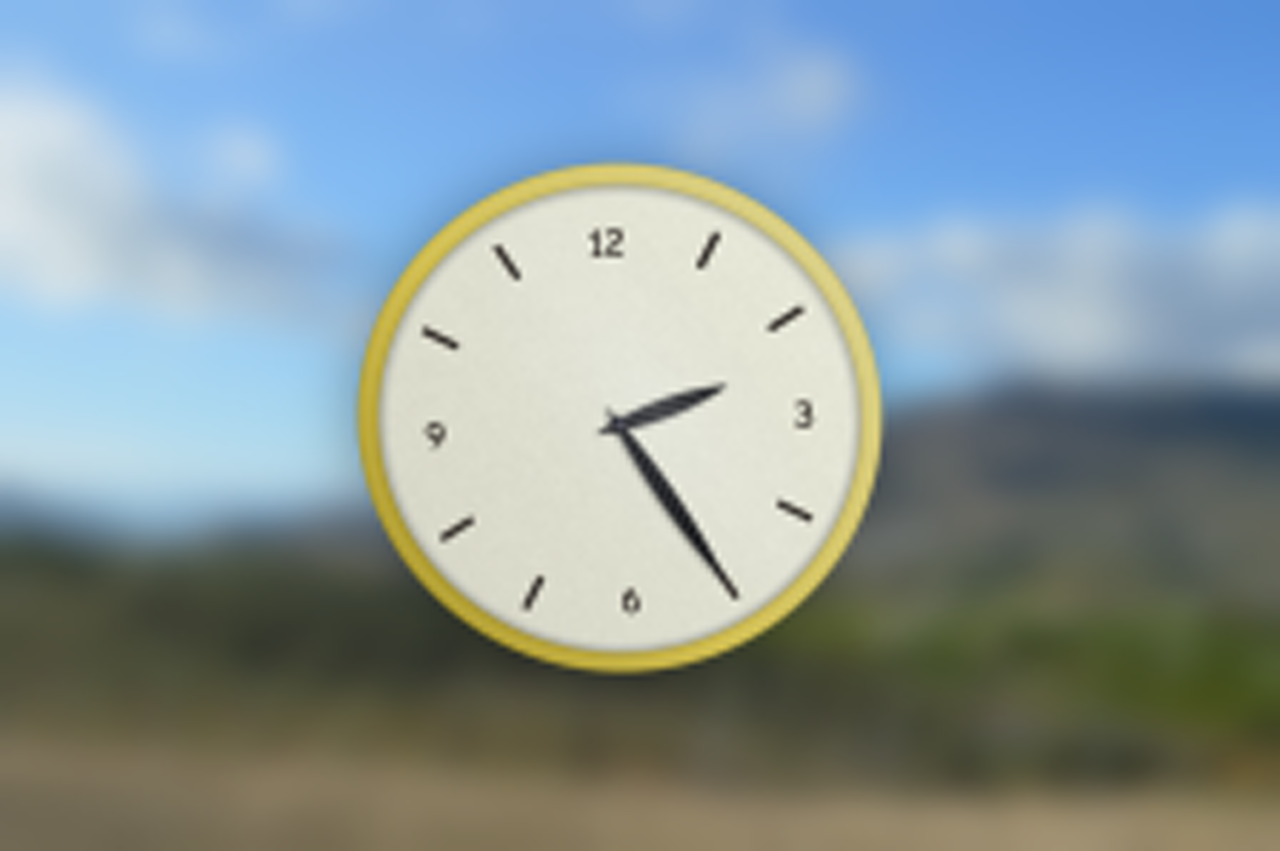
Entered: 2 h 25 min
